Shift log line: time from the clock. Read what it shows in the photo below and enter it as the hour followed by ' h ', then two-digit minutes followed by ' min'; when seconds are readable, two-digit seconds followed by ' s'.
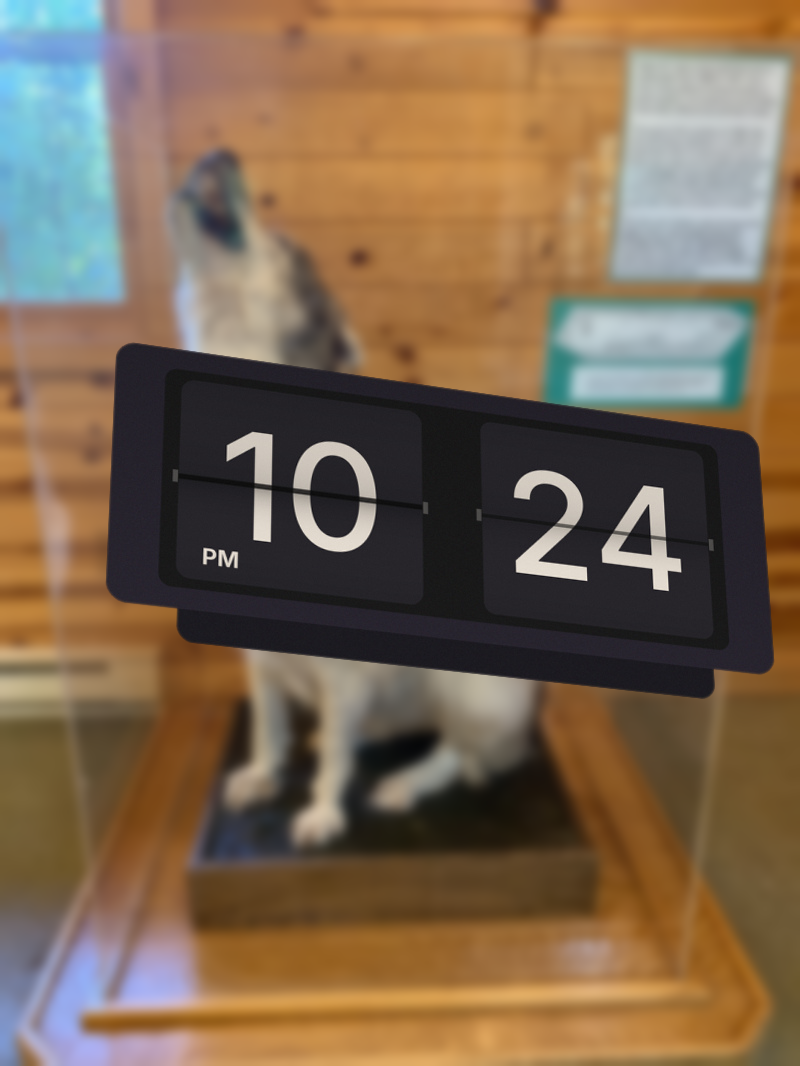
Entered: 10 h 24 min
